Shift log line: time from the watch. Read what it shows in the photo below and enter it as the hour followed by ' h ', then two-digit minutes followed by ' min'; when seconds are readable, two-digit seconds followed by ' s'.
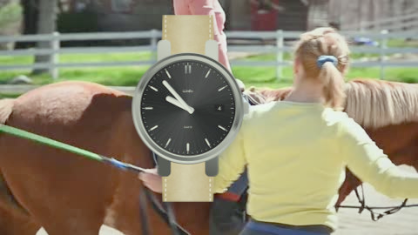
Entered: 9 h 53 min
